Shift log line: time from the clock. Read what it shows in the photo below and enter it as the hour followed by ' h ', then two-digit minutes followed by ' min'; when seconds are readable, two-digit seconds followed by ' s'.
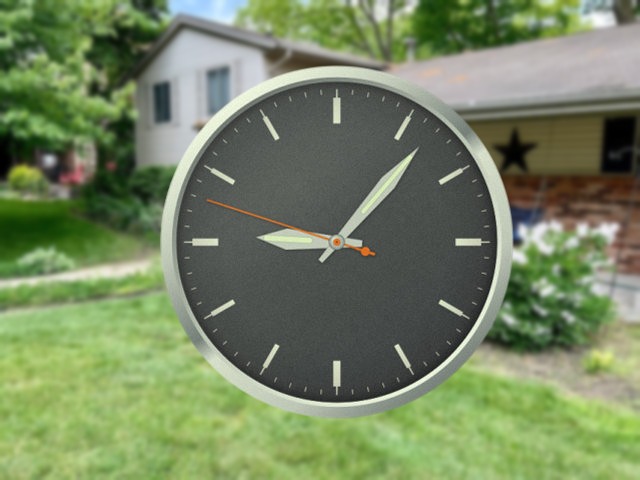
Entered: 9 h 06 min 48 s
